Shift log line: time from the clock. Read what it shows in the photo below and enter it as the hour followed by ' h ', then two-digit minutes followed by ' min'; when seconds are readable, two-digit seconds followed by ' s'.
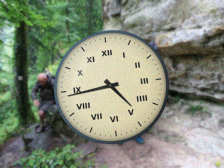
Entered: 4 h 44 min
